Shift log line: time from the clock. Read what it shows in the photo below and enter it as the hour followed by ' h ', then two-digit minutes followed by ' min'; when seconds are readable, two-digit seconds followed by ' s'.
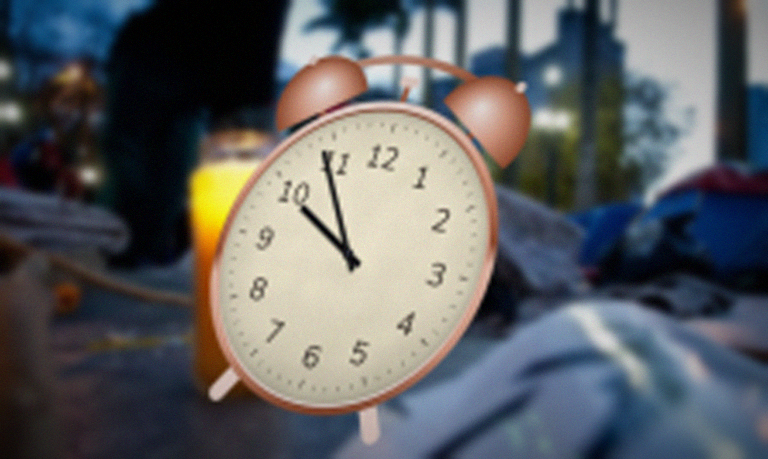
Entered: 9 h 54 min
